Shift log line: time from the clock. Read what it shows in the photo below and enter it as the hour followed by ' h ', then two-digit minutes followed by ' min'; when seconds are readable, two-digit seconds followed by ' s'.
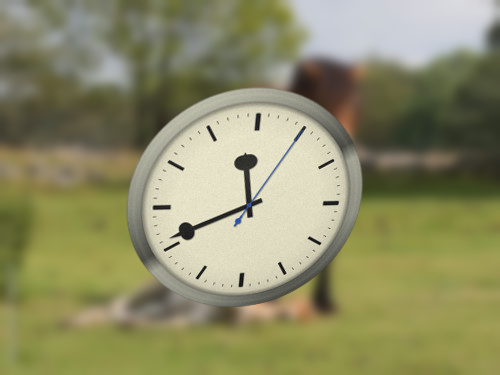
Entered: 11 h 41 min 05 s
